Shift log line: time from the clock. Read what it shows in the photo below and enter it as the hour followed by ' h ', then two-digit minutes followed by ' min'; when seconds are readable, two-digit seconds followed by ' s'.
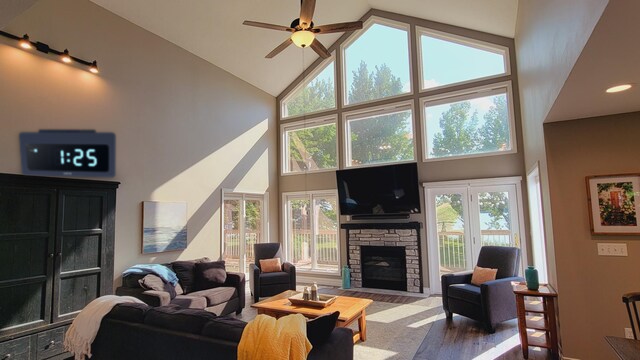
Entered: 1 h 25 min
